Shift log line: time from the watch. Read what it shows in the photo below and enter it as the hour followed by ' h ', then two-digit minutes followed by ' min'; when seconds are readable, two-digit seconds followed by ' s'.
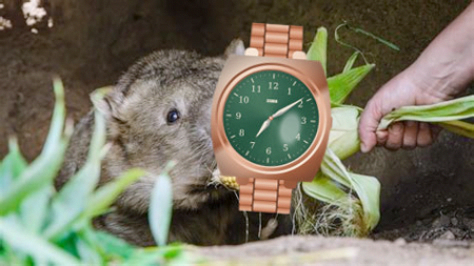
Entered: 7 h 09 min
